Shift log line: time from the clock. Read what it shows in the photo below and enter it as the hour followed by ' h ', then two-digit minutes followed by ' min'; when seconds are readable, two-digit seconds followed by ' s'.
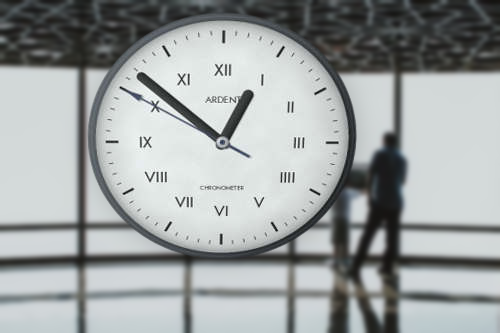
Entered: 12 h 51 min 50 s
